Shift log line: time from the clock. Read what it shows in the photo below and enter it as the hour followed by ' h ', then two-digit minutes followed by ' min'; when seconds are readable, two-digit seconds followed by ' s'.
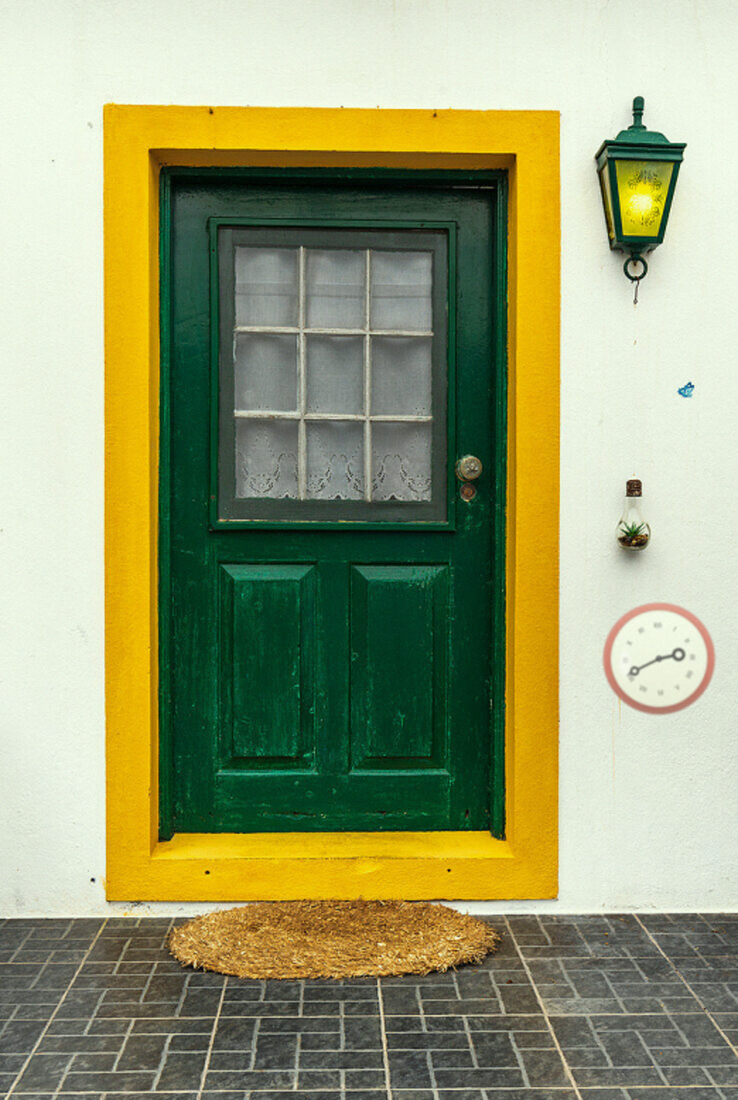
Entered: 2 h 41 min
